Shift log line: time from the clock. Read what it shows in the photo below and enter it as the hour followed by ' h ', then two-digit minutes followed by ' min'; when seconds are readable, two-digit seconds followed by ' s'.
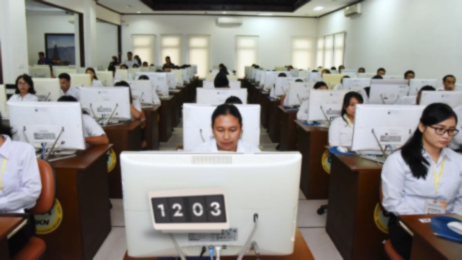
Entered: 12 h 03 min
